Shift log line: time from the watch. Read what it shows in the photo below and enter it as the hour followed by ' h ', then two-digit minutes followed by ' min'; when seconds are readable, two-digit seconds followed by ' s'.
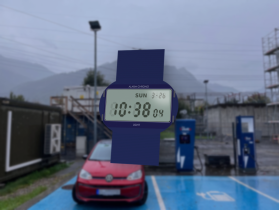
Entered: 10 h 38 min 04 s
